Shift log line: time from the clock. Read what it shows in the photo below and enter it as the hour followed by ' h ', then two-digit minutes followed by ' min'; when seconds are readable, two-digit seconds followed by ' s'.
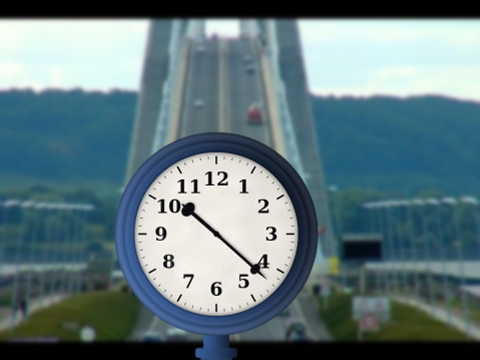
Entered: 10 h 22 min
